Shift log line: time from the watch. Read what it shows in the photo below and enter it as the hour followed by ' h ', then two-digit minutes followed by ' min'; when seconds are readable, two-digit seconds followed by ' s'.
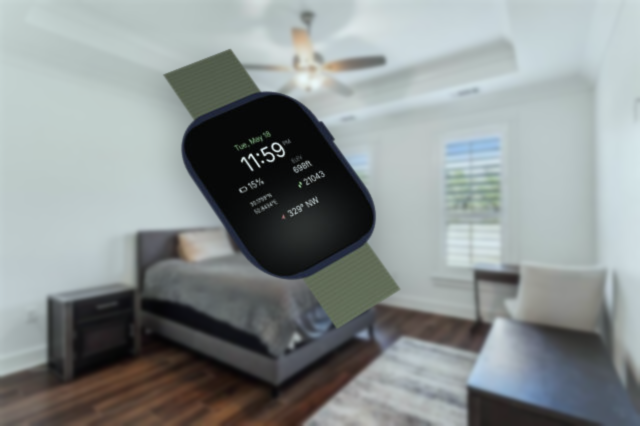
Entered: 11 h 59 min
